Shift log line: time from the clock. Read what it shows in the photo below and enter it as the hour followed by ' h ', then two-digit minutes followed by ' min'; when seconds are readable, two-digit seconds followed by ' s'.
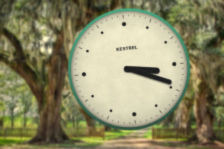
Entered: 3 h 19 min
